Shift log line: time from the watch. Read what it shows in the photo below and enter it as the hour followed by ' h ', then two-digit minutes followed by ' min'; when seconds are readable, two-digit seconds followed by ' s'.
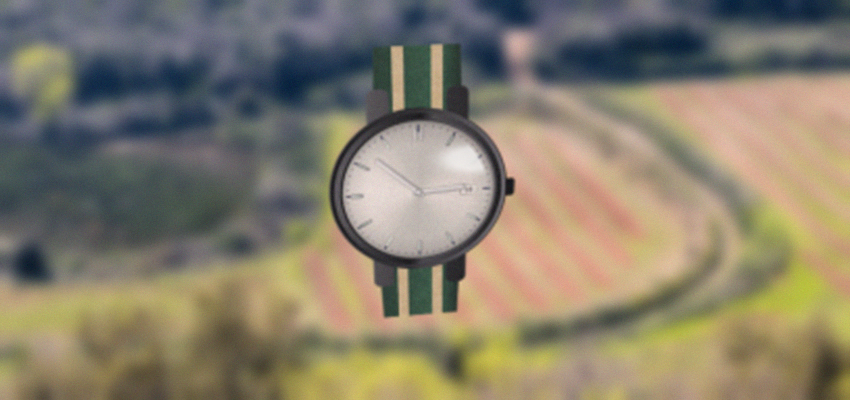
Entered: 2 h 52 min
